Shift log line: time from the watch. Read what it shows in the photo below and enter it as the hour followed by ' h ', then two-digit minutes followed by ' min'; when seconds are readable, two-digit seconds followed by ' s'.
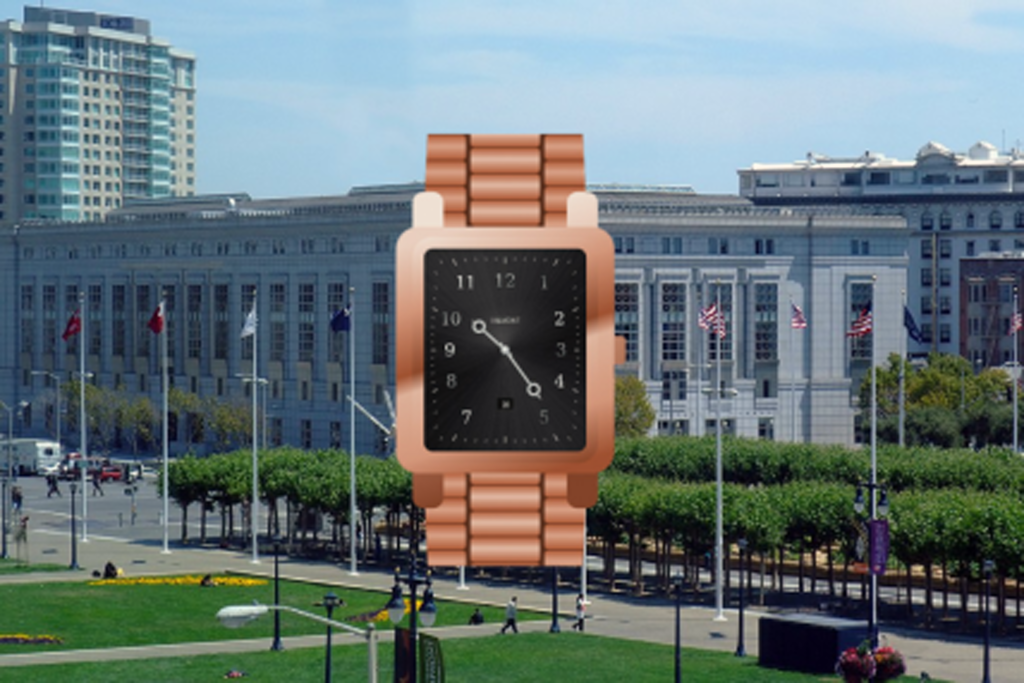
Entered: 10 h 24 min
